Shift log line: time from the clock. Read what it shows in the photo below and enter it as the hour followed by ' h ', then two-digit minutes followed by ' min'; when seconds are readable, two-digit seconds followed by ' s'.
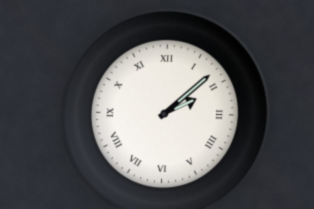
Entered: 2 h 08 min
